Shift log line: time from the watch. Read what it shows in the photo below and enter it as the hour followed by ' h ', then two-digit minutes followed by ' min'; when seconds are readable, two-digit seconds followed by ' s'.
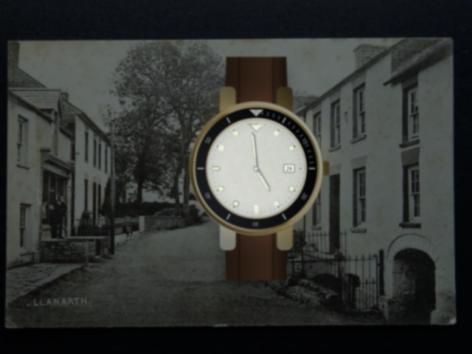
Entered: 4 h 59 min
